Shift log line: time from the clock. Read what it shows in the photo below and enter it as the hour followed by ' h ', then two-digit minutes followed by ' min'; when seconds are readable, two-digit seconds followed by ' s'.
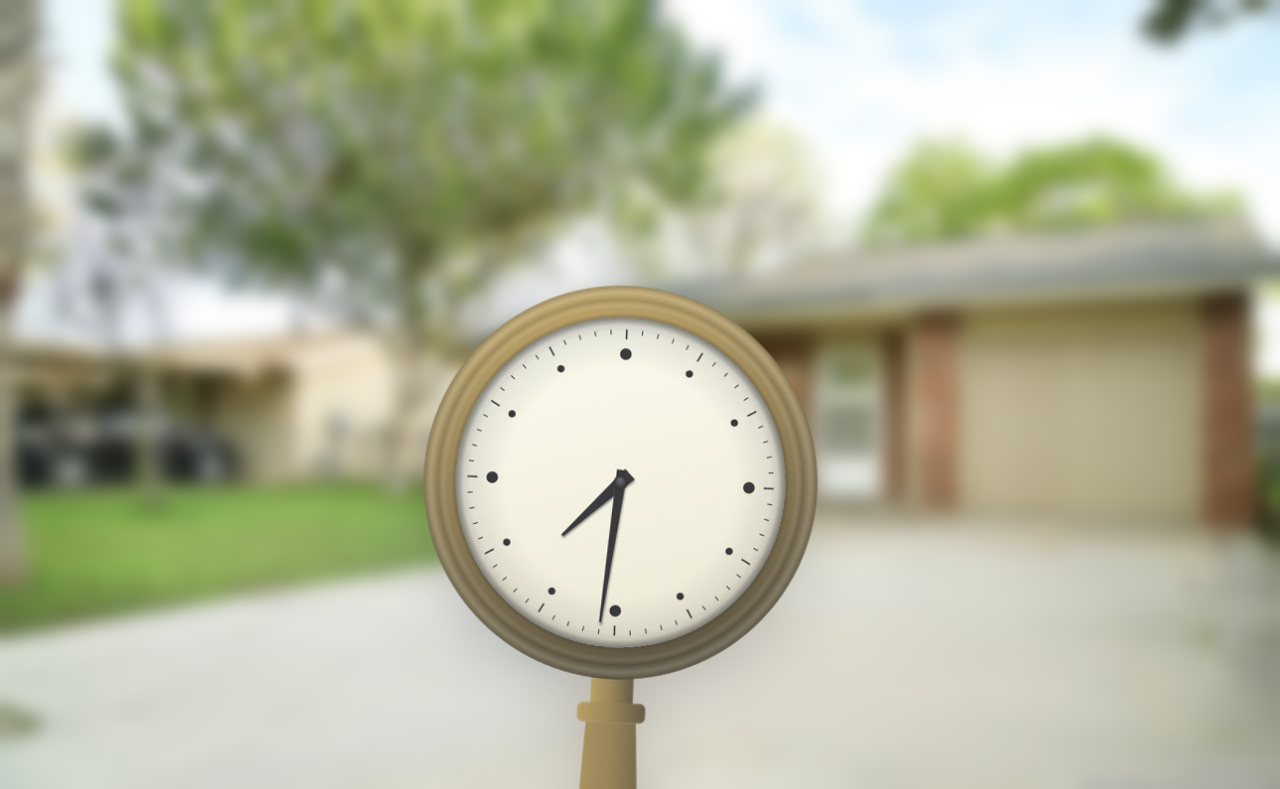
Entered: 7 h 31 min
